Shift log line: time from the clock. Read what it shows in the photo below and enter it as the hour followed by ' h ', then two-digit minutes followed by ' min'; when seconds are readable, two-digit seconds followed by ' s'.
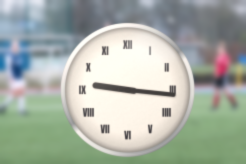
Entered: 9 h 16 min
